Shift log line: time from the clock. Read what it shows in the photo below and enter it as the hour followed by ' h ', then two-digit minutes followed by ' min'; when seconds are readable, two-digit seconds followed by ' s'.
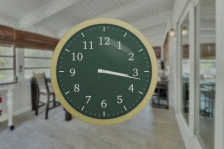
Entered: 3 h 17 min
